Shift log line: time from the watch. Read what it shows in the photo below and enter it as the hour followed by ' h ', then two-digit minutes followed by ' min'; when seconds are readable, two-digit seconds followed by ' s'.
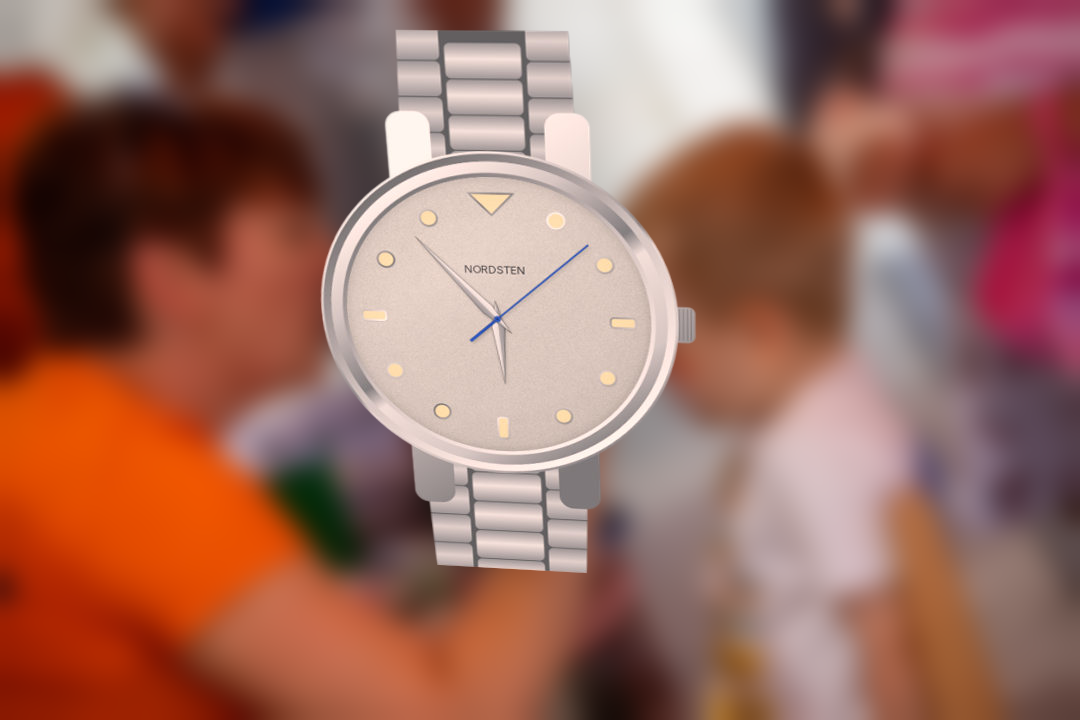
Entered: 5 h 53 min 08 s
